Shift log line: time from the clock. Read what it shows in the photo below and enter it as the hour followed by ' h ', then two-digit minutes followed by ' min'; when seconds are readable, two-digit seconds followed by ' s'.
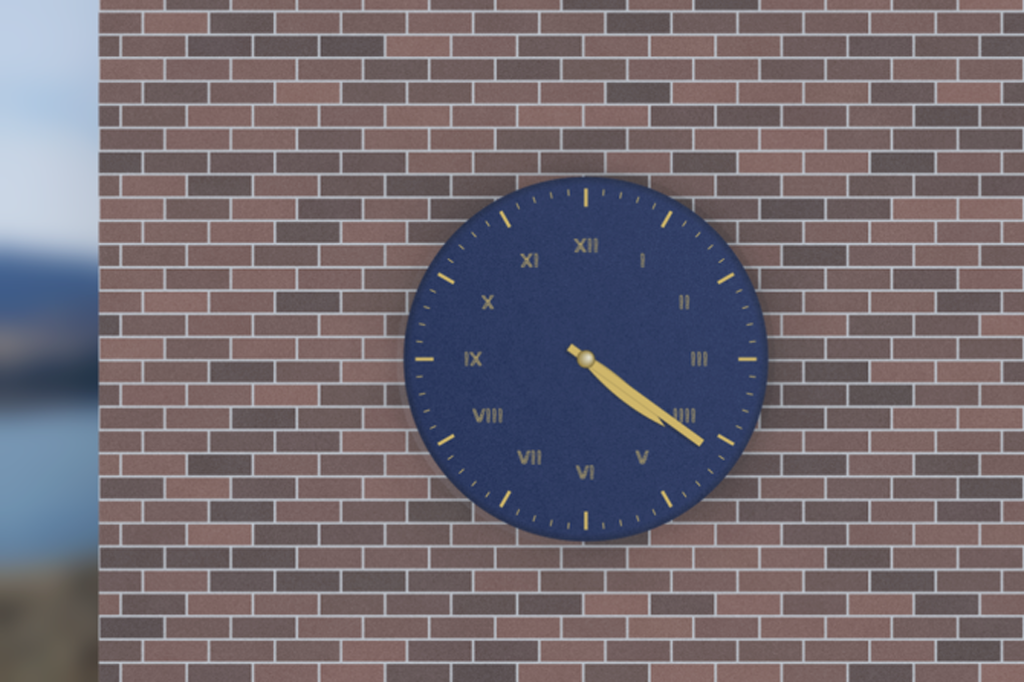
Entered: 4 h 21 min
